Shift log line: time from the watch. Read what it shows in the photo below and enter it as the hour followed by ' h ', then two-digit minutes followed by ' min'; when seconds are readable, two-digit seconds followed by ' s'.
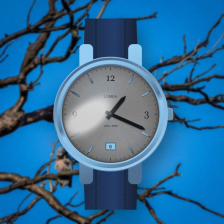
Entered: 1 h 19 min
